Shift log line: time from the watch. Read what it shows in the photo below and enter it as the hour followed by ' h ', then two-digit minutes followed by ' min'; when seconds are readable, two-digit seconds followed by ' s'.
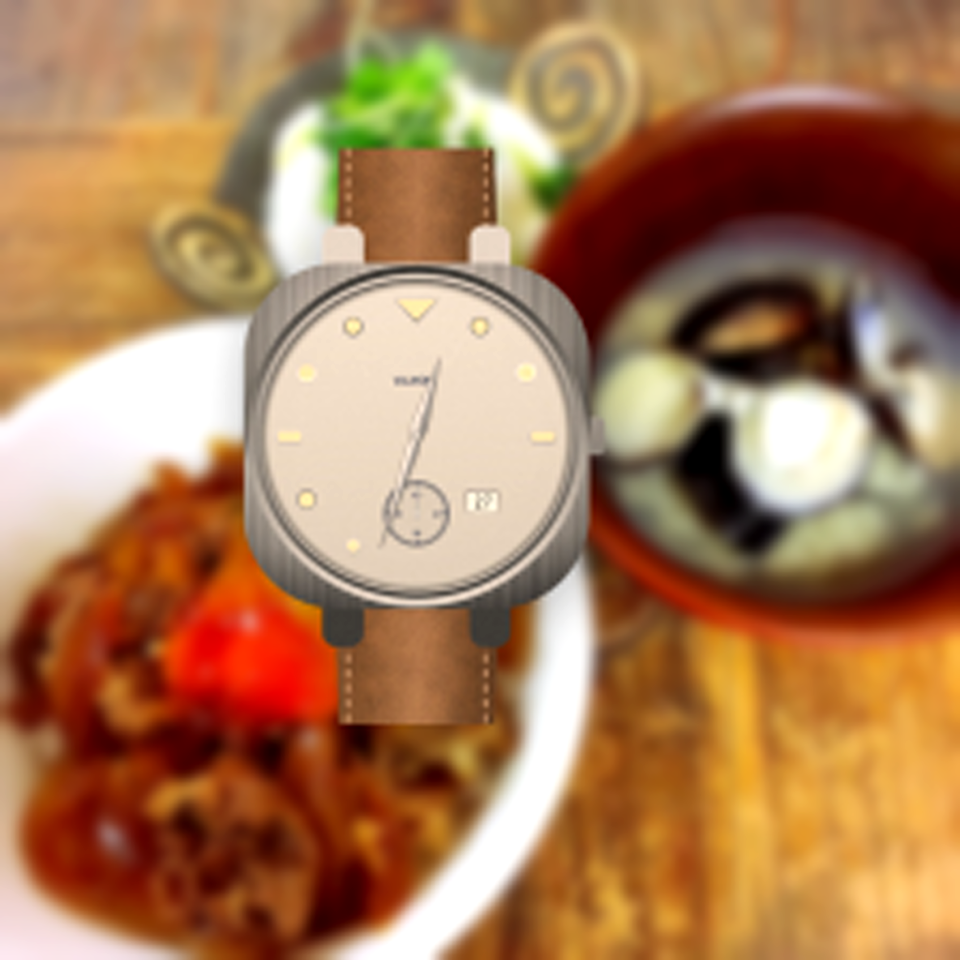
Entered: 12 h 33 min
